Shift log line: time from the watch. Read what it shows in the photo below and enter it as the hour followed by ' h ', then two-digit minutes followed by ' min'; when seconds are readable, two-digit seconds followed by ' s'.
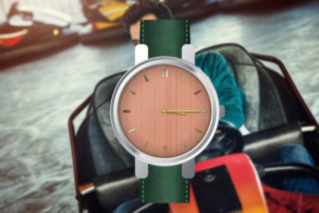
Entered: 3 h 15 min
